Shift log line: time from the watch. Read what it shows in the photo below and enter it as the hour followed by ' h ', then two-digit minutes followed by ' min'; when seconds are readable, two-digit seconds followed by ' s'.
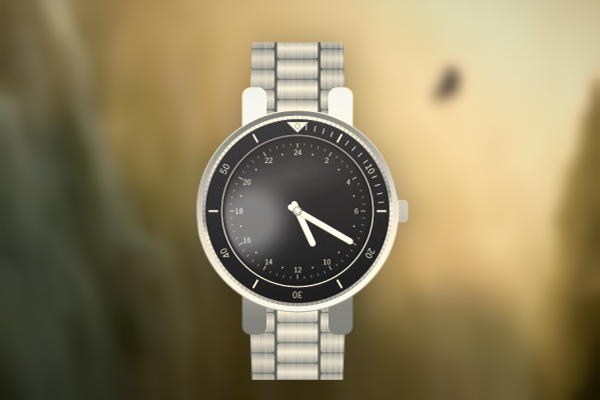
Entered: 10 h 20 min
